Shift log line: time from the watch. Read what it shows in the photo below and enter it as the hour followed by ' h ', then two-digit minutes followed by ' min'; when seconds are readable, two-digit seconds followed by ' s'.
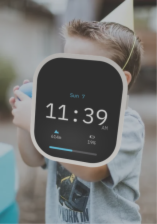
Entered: 11 h 39 min
